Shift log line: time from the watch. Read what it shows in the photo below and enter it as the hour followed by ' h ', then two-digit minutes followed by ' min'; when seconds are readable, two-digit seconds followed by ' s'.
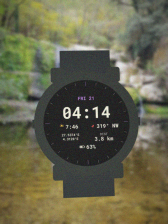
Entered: 4 h 14 min
